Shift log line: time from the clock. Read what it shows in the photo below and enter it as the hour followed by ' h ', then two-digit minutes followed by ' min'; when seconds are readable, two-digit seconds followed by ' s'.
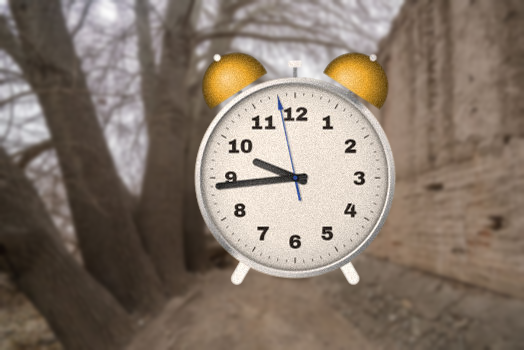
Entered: 9 h 43 min 58 s
